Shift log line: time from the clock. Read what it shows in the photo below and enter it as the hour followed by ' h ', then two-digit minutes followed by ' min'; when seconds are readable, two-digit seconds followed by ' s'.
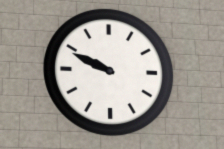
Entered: 9 h 49 min
